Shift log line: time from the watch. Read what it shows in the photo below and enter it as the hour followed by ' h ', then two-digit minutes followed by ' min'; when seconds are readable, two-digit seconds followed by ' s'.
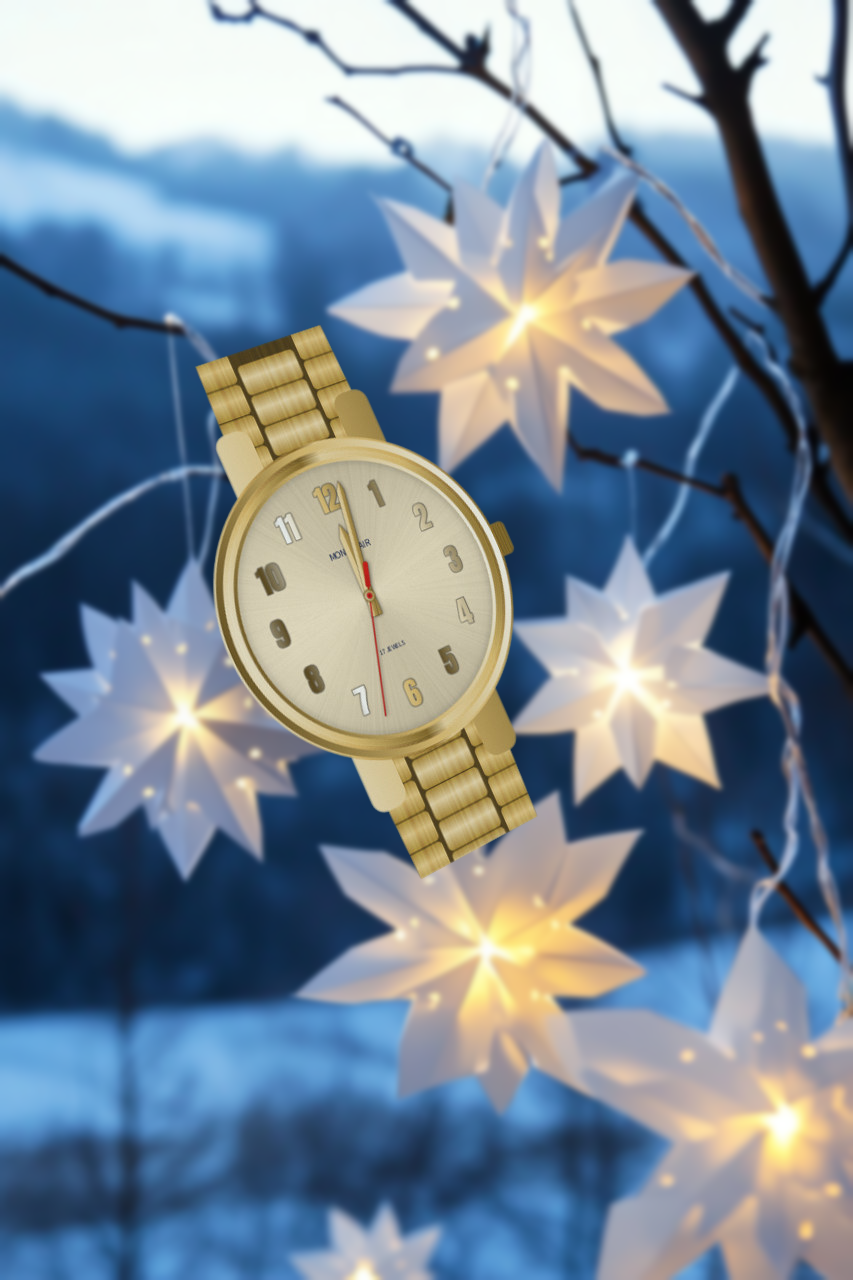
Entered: 12 h 01 min 33 s
